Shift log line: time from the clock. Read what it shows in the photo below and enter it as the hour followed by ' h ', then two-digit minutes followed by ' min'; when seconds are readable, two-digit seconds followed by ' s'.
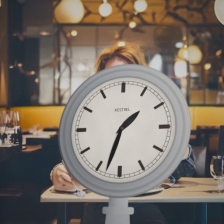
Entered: 1 h 33 min
